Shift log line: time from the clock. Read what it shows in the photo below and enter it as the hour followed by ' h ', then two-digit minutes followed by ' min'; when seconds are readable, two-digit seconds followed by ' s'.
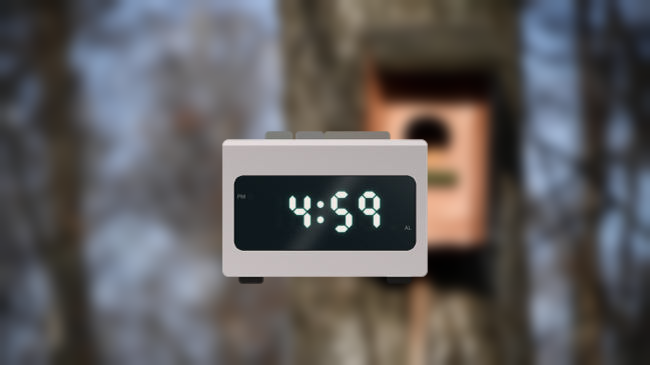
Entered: 4 h 59 min
